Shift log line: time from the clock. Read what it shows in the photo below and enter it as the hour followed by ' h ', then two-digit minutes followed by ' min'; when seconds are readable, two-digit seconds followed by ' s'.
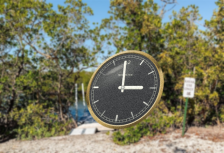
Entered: 2 h 59 min
